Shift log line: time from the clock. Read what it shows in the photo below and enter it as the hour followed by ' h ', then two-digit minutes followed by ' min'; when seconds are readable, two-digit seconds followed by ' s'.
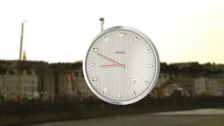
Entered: 8 h 49 min
